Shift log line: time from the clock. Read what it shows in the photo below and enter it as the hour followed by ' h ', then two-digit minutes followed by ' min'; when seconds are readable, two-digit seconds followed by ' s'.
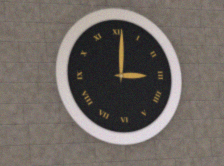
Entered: 3 h 01 min
